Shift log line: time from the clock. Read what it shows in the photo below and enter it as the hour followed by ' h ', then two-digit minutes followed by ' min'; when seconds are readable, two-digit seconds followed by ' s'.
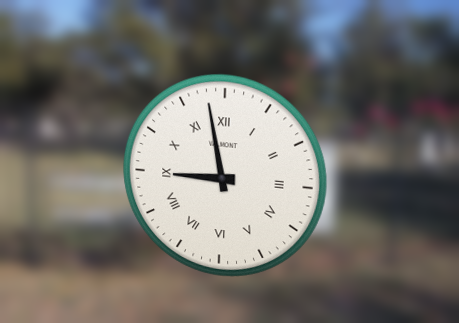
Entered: 8 h 58 min
